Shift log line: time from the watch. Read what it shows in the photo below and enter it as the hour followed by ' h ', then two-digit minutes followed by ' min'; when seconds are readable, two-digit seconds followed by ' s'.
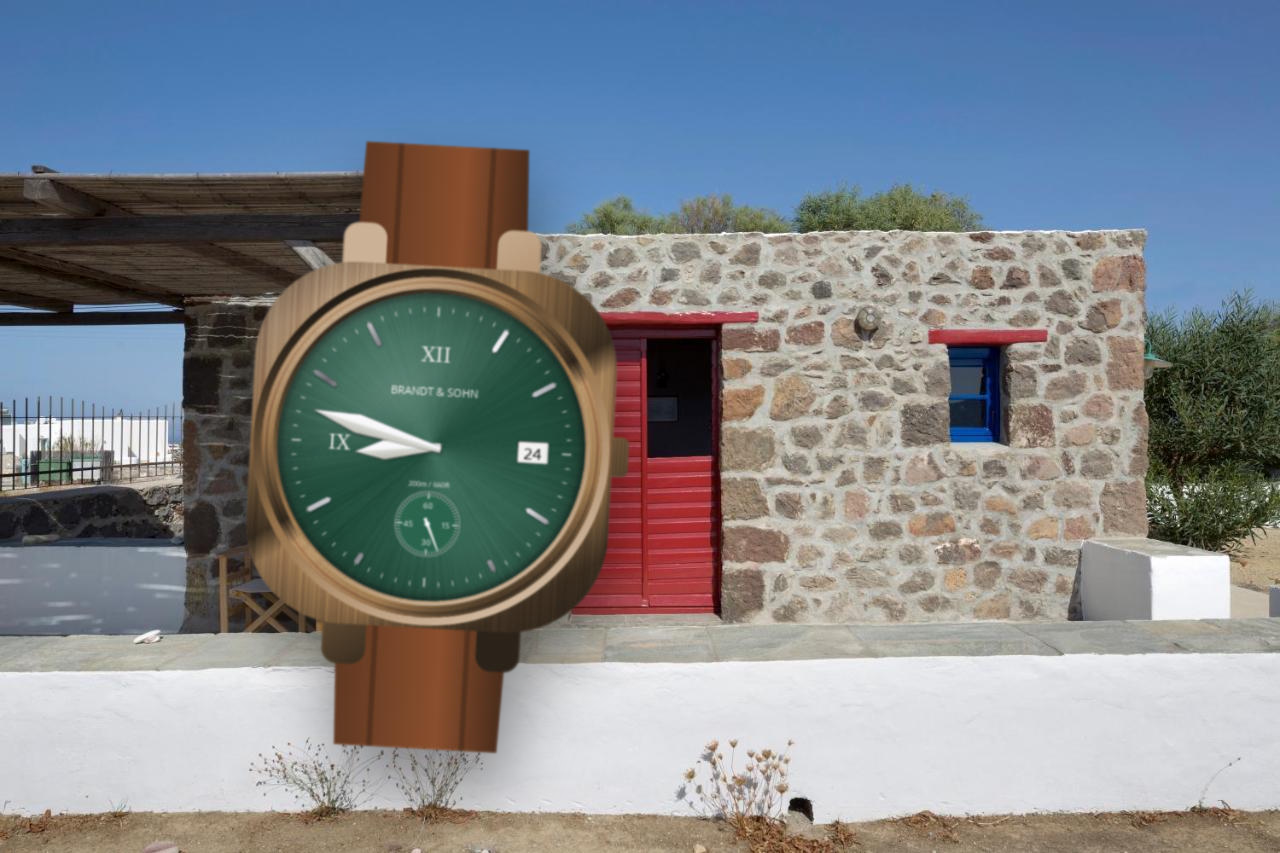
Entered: 8 h 47 min 26 s
